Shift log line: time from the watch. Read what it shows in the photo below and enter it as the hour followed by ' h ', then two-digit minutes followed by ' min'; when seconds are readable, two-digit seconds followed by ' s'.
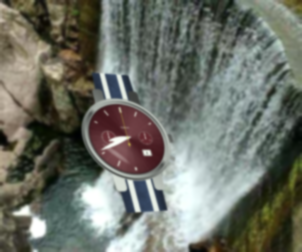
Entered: 8 h 41 min
